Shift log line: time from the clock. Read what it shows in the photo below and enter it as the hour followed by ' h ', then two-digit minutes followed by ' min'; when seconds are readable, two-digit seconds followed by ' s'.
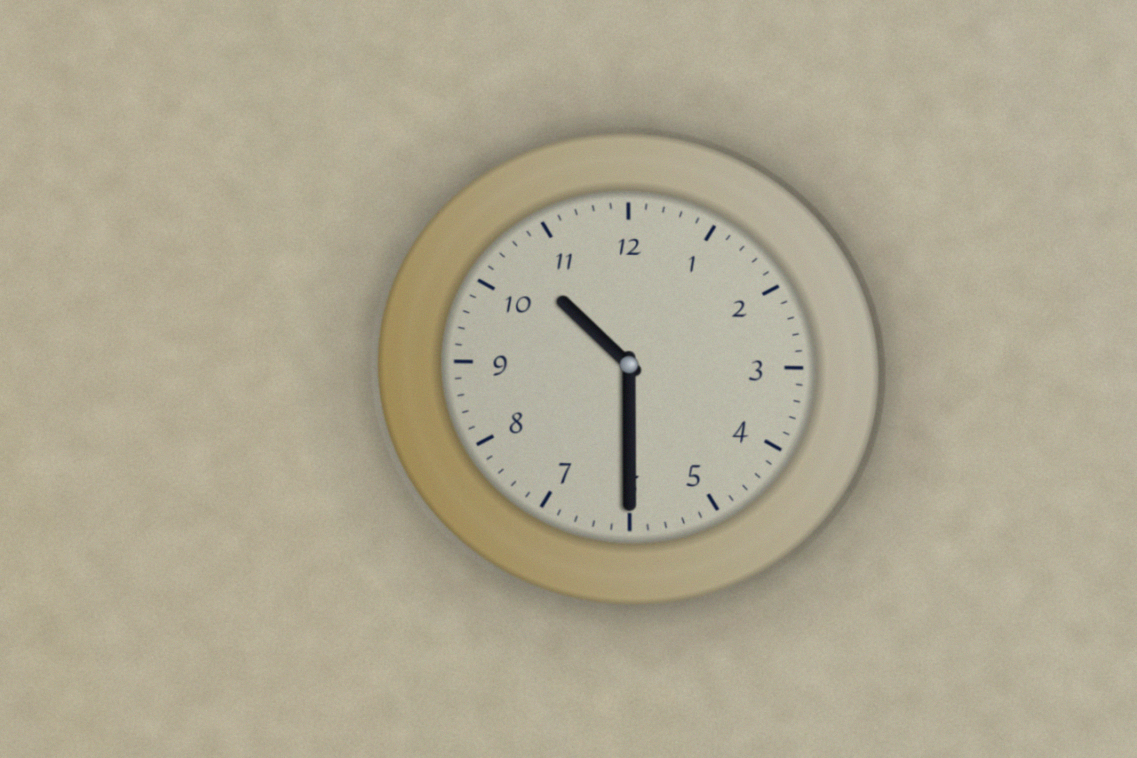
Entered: 10 h 30 min
